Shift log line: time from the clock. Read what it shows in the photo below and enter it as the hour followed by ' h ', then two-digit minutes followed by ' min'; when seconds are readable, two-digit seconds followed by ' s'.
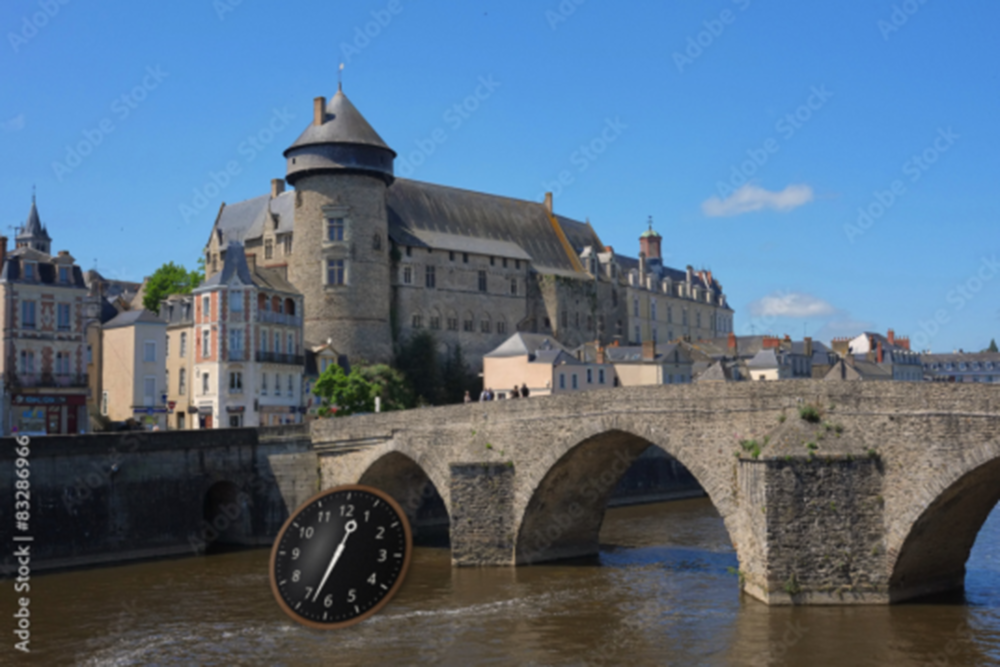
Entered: 12 h 33 min
